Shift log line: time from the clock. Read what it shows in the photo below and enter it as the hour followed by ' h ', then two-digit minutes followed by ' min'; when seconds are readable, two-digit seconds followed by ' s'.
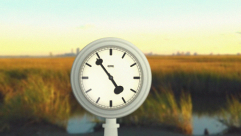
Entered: 4 h 54 min
